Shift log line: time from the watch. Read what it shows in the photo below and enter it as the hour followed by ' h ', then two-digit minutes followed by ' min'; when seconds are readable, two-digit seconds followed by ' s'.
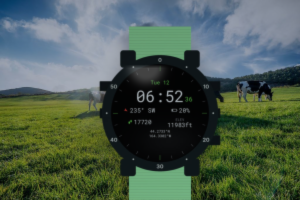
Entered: 6 h 52 min
